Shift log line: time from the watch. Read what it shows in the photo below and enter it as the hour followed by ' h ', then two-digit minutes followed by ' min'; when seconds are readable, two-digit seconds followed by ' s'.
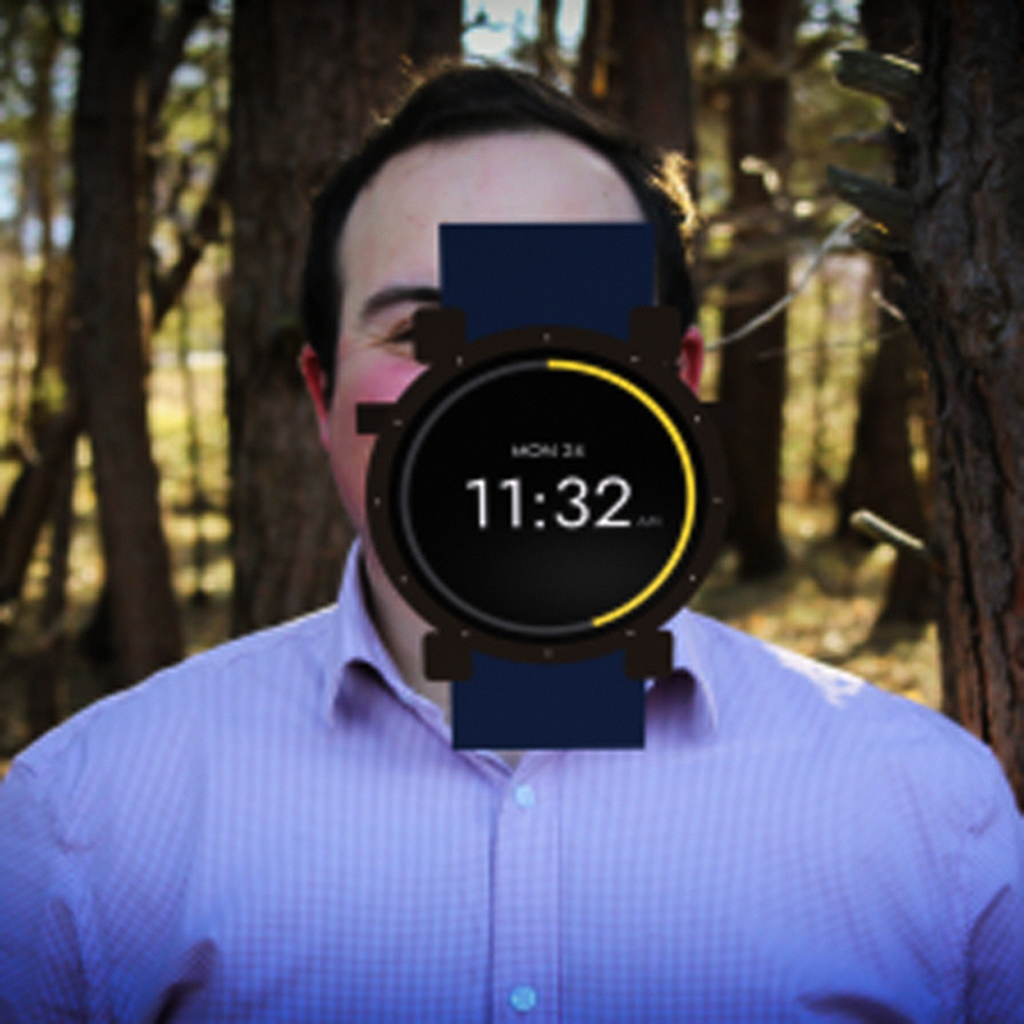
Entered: 11 h 32 min
